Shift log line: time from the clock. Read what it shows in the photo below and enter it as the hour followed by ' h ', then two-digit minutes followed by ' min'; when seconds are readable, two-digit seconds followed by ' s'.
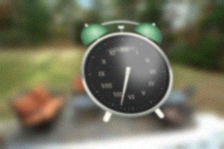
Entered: 6 h 33 min
